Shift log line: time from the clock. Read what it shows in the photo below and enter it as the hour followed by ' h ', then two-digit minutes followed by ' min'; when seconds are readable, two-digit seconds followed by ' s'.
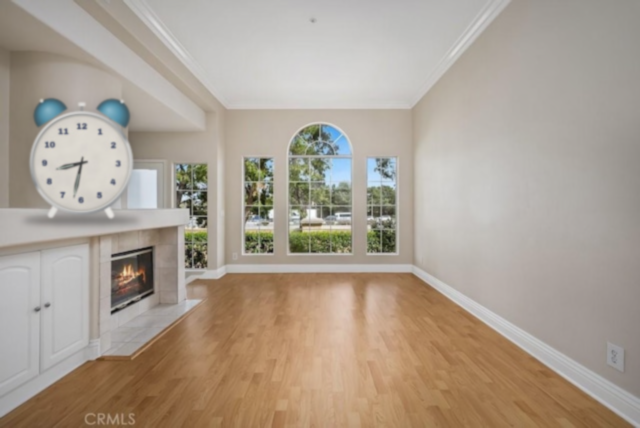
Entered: 8 h 32 min
